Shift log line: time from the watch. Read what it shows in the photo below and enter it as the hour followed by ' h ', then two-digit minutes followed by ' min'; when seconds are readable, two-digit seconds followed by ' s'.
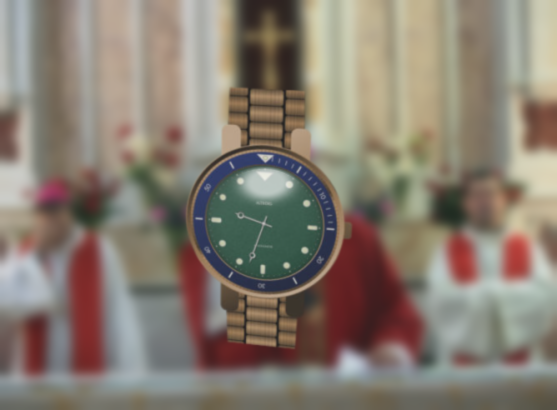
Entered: 9 h 33 min
